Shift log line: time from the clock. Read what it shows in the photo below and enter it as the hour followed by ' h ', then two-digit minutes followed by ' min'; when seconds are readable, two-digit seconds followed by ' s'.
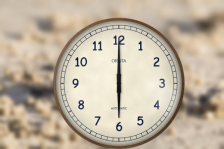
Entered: 6 h 00 min
